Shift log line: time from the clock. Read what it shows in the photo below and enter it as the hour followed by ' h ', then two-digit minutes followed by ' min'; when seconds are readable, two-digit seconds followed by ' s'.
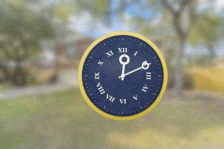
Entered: 12 h 11 min
